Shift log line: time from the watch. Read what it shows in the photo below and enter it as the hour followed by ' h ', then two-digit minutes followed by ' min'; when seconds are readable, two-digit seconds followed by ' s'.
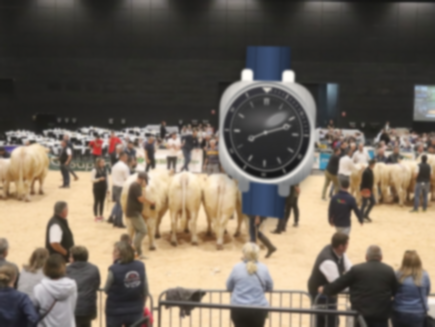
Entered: 8 h 12 min
